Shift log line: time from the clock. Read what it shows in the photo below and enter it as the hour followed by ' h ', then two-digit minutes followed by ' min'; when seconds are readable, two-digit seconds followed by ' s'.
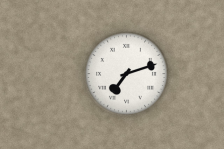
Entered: 7 h 12 min
